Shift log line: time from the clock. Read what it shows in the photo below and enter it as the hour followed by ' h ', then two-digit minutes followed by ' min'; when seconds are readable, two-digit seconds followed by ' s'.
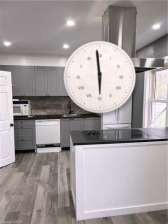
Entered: 5 h 59 min
